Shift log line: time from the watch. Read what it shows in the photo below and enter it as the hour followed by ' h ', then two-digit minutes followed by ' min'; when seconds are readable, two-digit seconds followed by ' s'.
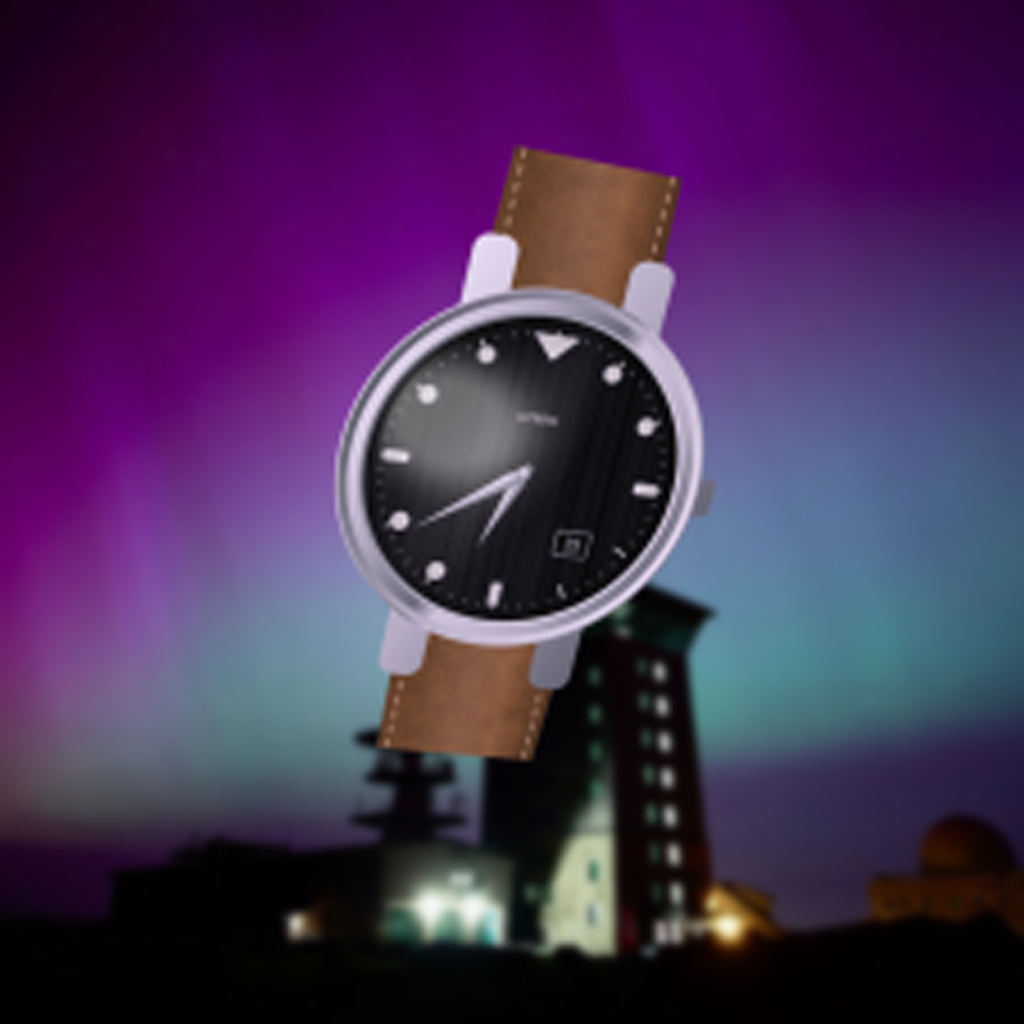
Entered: 6 h 39 min
